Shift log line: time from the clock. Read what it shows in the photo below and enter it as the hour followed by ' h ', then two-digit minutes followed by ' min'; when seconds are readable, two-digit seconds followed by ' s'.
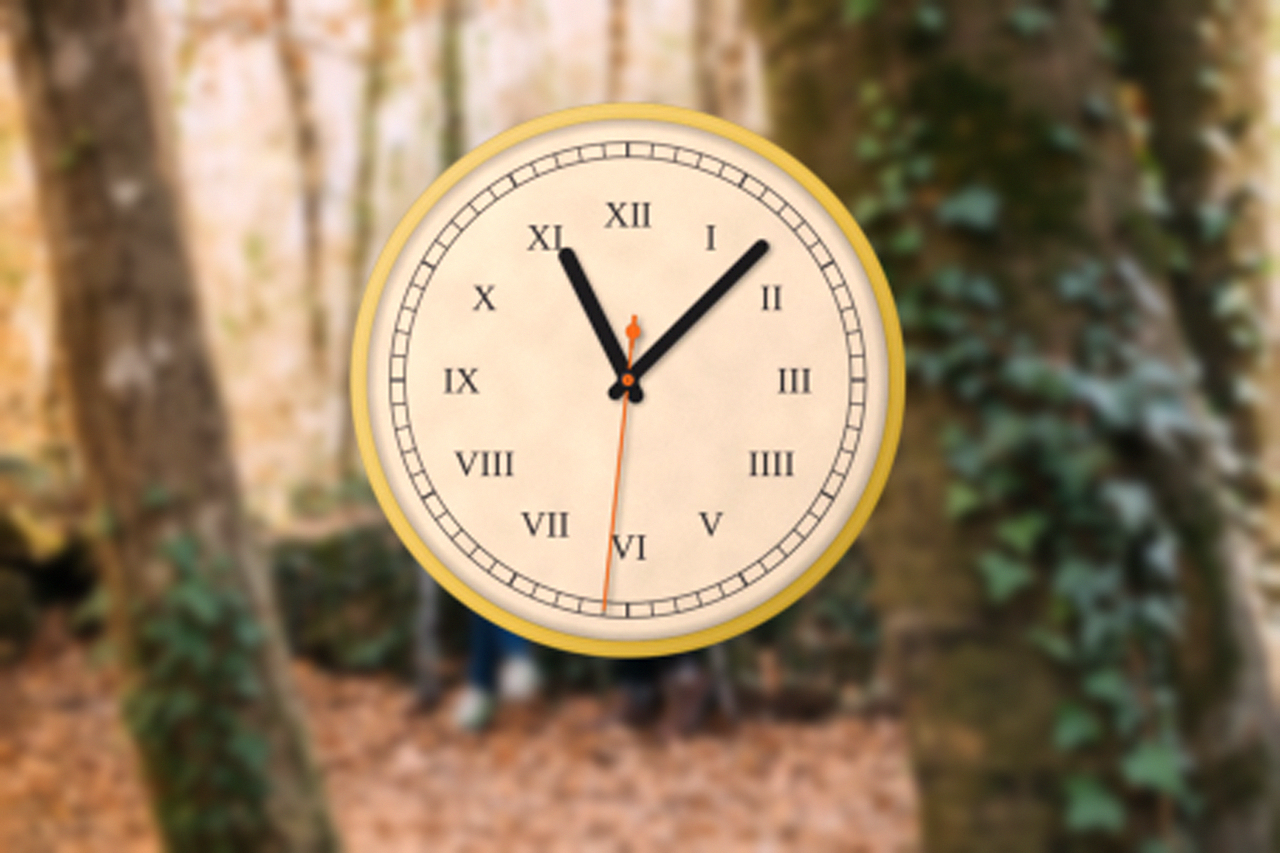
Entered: 11 h 07 min 31 s
